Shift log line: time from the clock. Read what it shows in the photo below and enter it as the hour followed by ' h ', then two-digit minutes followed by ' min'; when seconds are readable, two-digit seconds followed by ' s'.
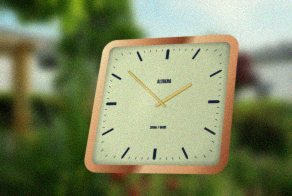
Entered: 1 h 52 min
